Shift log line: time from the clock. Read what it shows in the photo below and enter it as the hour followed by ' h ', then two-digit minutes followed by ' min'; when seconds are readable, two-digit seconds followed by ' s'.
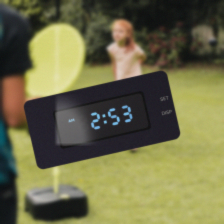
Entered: 2 h 53 min
